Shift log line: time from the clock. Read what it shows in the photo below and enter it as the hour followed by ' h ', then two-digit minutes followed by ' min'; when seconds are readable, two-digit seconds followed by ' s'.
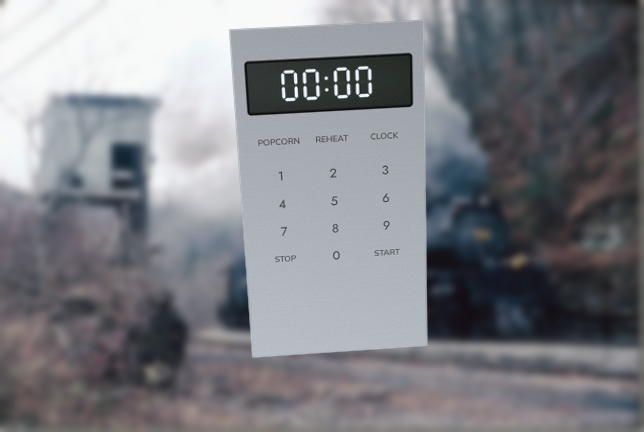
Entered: 0 h 00 min
